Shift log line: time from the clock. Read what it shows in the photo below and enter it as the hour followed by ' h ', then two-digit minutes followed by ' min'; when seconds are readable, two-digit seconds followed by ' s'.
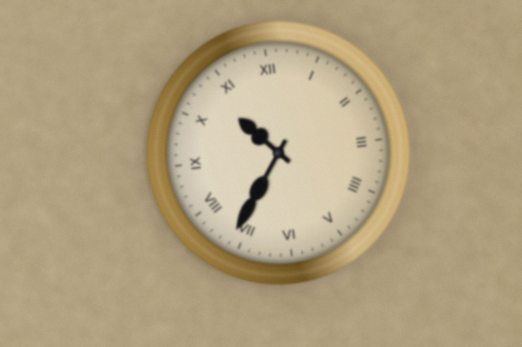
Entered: 10 h 36 min
